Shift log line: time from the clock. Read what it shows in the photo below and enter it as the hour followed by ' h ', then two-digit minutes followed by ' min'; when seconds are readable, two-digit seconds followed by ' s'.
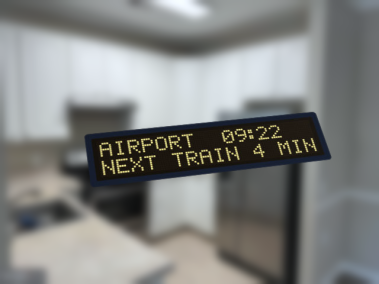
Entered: 9 h 22 min
